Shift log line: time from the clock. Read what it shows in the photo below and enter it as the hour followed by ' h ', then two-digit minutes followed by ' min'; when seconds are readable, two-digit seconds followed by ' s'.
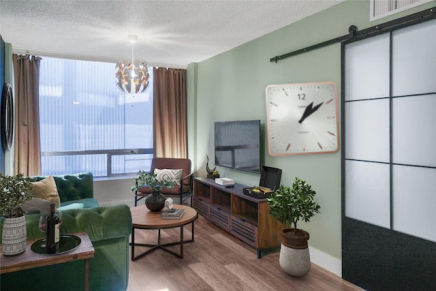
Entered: 1 h 09 min
